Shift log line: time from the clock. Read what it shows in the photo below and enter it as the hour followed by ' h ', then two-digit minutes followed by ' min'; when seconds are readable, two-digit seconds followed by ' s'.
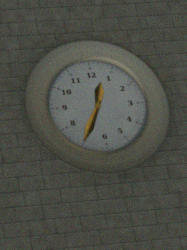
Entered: 12 h 35 min
